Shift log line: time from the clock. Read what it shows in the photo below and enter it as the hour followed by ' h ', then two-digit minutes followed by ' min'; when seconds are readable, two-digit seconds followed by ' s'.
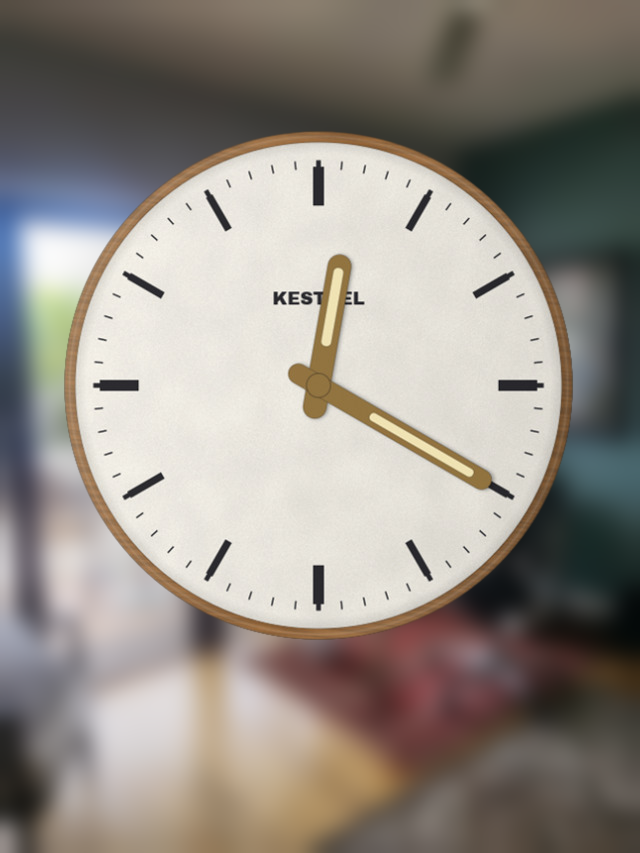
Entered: 12 h 20 min
